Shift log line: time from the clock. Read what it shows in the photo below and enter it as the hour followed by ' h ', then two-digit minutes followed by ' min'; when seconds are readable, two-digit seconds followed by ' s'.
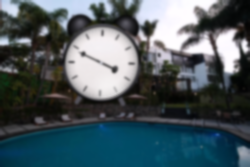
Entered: 3 h 49 min
